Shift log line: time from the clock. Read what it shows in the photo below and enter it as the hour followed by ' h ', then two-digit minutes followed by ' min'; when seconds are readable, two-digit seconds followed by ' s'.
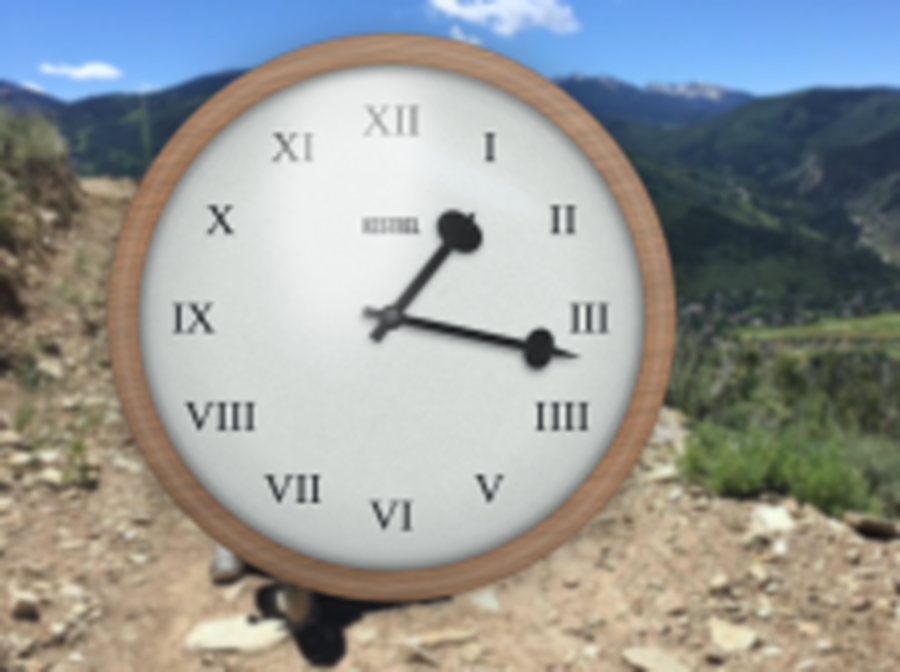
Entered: 1 h 17 min
